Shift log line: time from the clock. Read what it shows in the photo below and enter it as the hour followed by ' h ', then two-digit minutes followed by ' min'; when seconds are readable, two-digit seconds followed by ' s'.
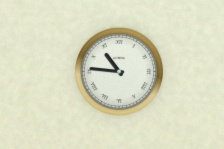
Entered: 10 h 46 min
